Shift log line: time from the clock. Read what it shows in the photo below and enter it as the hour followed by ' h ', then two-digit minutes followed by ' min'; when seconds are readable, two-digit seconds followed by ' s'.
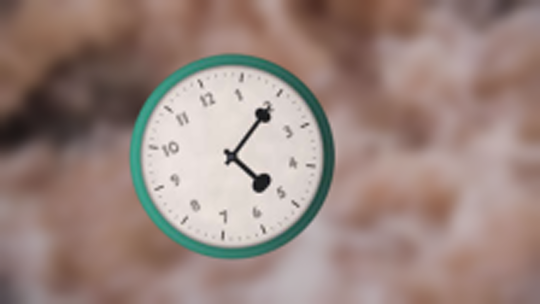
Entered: 5 h 10 min
